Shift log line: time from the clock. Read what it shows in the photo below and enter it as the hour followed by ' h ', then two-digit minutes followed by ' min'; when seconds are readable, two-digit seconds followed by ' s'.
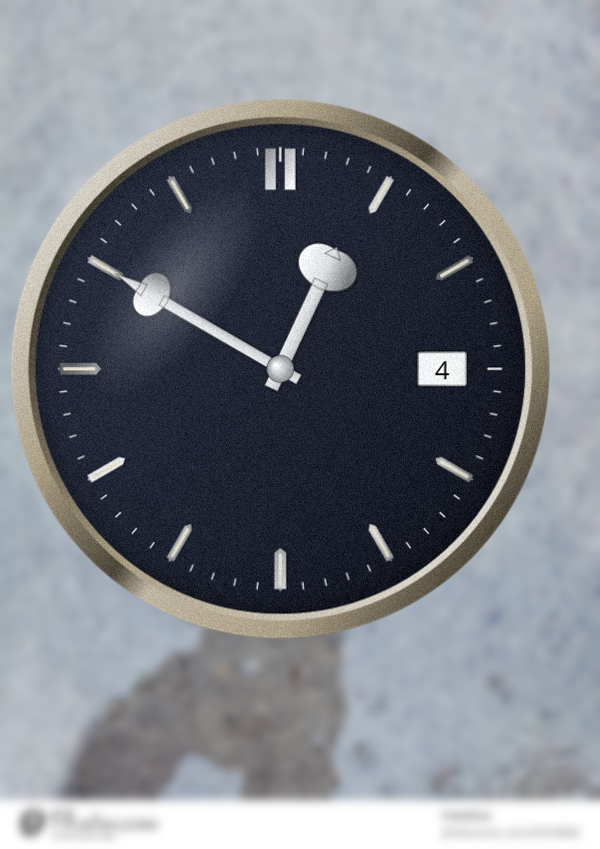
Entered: 12 h 50 min
